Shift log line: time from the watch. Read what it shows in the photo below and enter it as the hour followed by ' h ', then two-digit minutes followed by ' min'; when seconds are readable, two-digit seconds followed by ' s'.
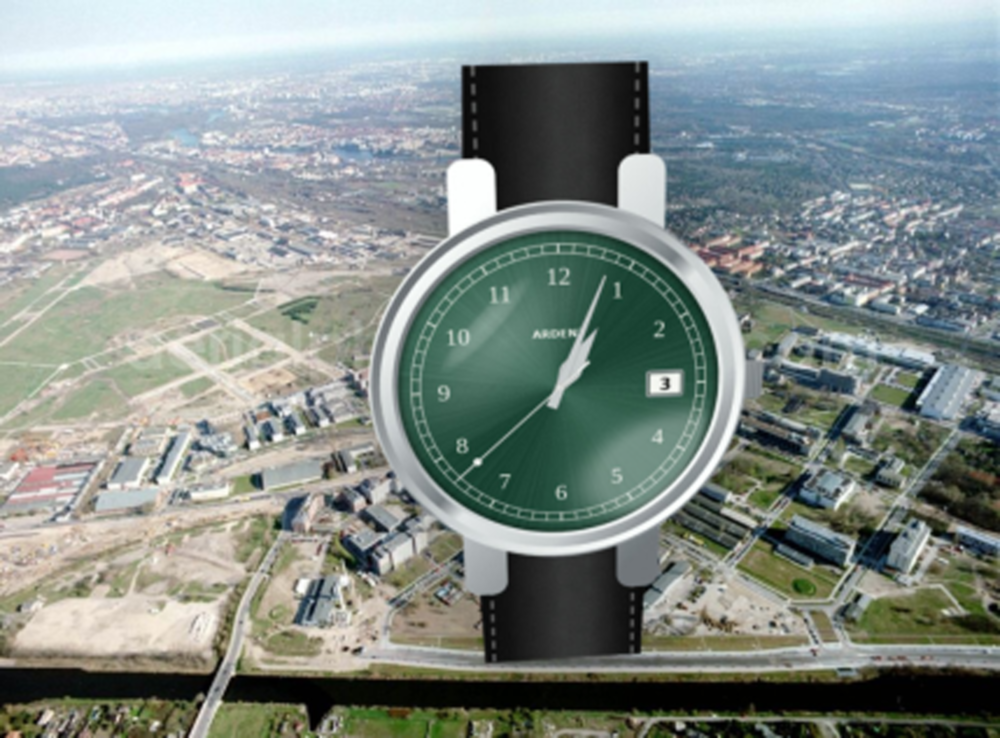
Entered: 1 h 03 min 38 s
